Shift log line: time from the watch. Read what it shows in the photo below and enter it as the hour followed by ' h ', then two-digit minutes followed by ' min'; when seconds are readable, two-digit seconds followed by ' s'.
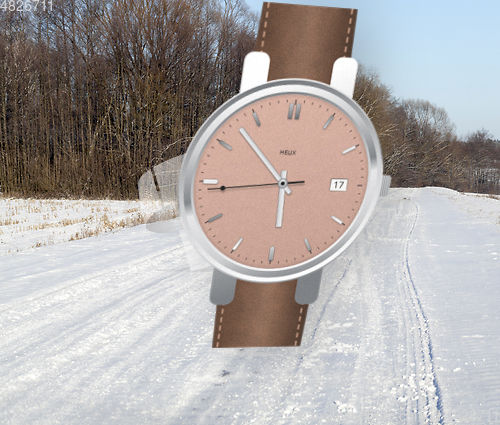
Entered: 5 h 52 min 44 s
